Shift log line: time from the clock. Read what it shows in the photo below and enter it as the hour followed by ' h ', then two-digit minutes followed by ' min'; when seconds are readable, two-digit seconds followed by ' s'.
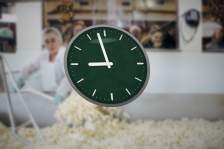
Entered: 8 h 58 min
